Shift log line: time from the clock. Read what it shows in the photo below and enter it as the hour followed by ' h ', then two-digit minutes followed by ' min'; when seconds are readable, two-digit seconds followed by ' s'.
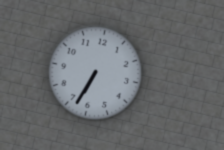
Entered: 6 h 33 min
